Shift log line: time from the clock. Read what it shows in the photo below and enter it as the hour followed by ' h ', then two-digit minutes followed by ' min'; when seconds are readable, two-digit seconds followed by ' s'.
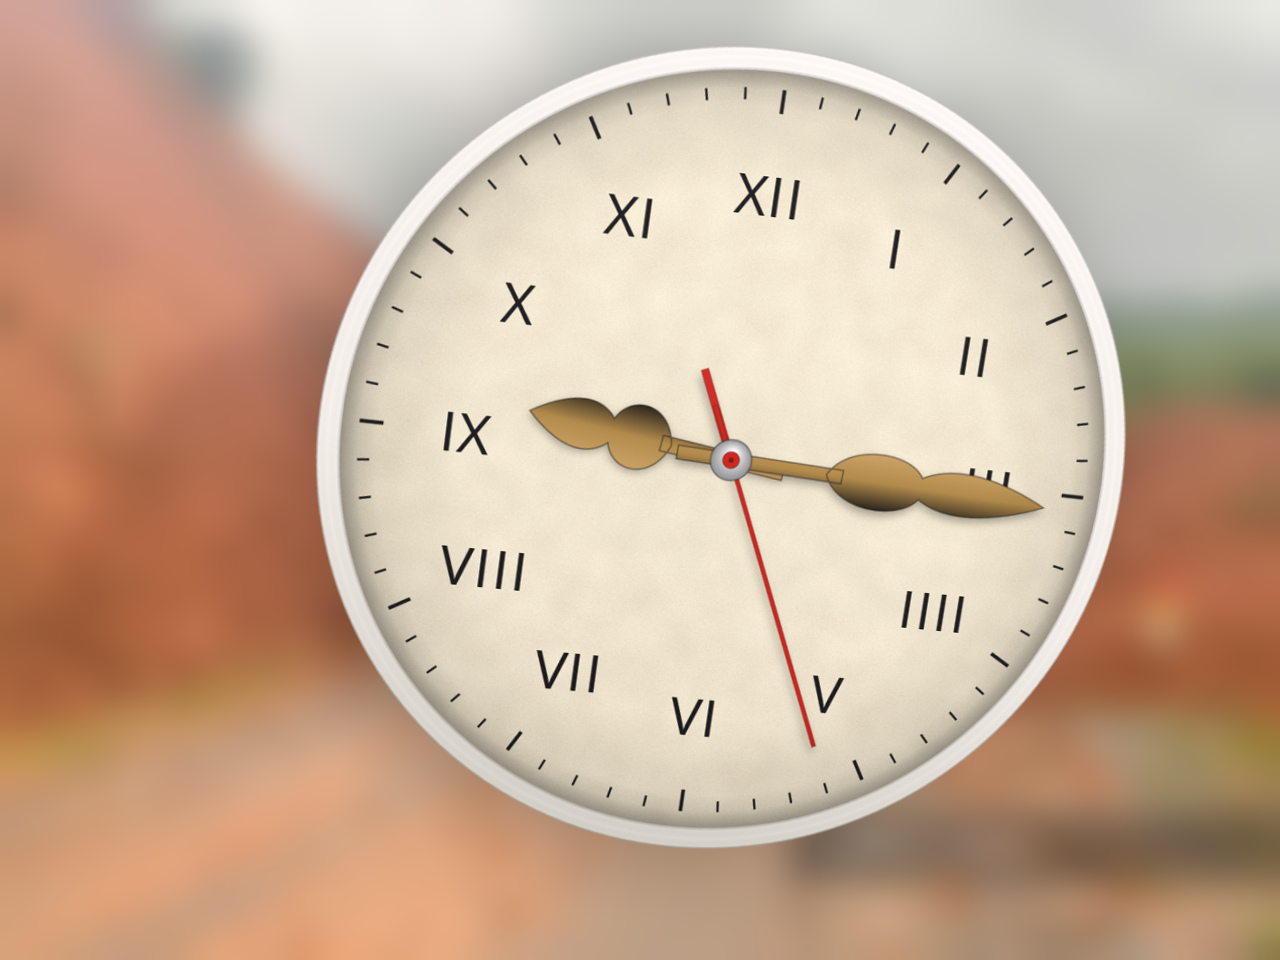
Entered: 9 h 15 min 26 s
